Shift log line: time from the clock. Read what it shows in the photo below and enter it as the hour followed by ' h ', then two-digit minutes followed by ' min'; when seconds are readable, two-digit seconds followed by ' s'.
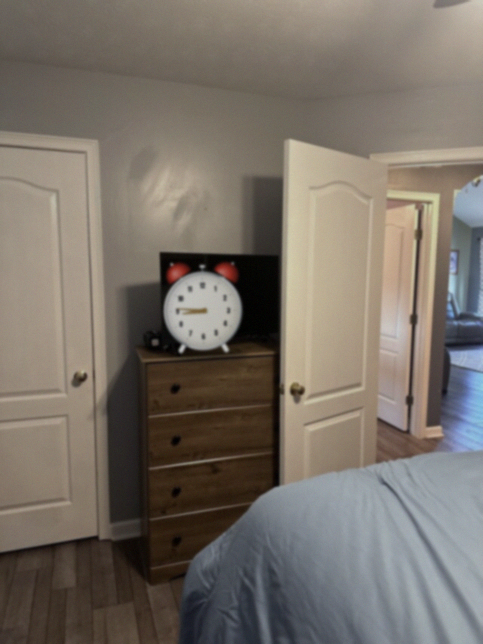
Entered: 8 h 46 min
